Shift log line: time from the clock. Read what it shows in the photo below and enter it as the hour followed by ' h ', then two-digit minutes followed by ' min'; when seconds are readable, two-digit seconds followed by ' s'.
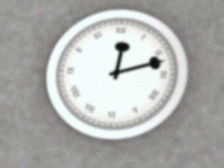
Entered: 12 h 12 min
